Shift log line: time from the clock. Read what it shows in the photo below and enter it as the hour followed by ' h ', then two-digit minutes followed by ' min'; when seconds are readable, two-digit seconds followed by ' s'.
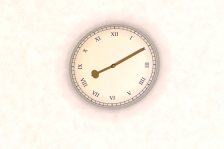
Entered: 8 h 10 min
